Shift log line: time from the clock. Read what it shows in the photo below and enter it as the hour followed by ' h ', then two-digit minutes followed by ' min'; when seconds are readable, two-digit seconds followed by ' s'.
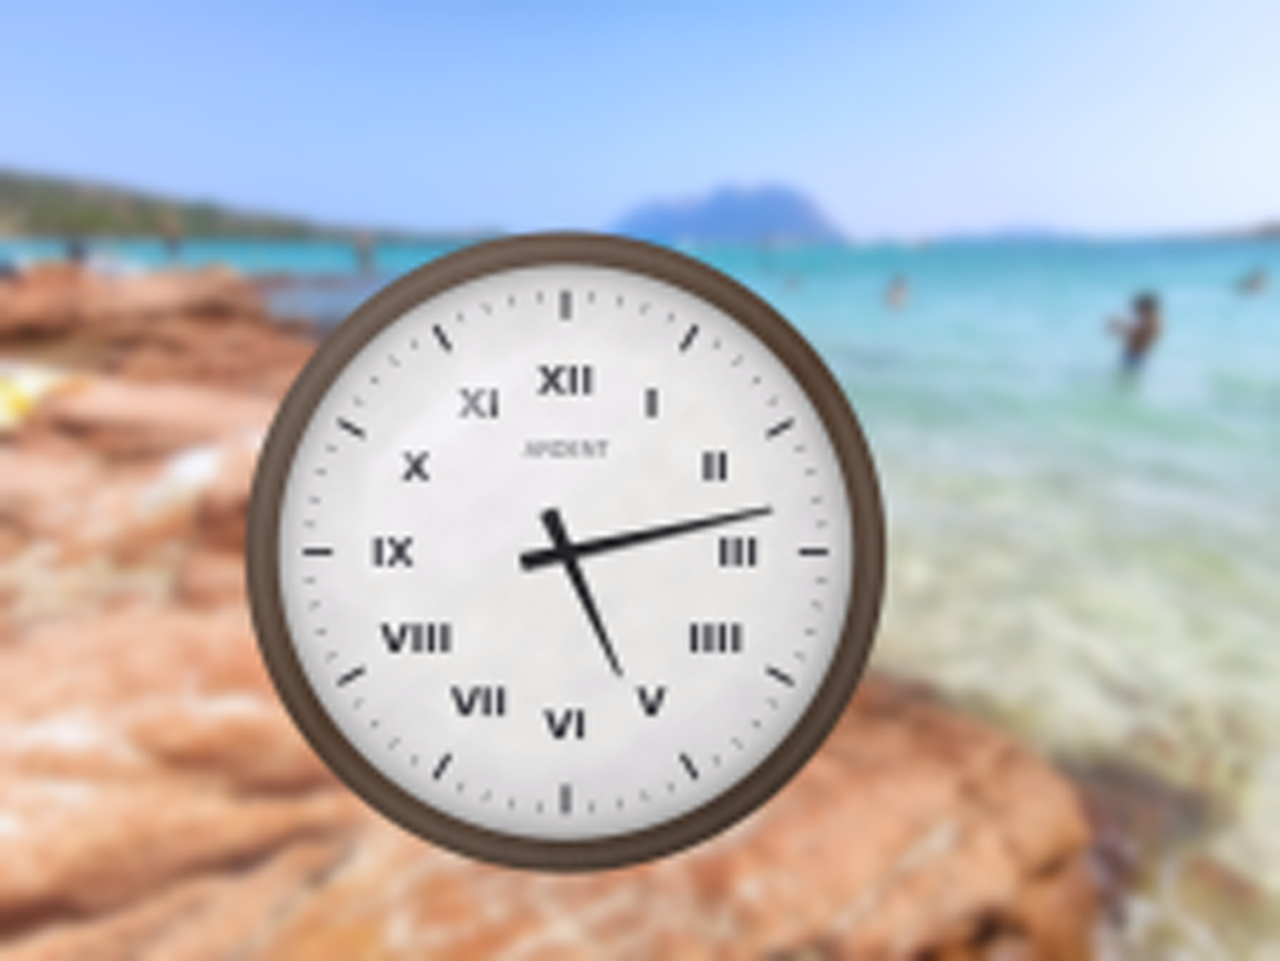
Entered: 5 h 13 min
